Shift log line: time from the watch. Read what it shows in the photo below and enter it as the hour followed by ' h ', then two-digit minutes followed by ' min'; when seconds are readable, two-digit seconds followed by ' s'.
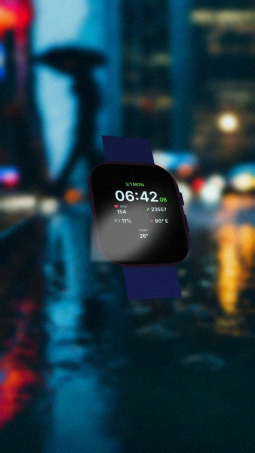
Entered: 6 h 42 min
